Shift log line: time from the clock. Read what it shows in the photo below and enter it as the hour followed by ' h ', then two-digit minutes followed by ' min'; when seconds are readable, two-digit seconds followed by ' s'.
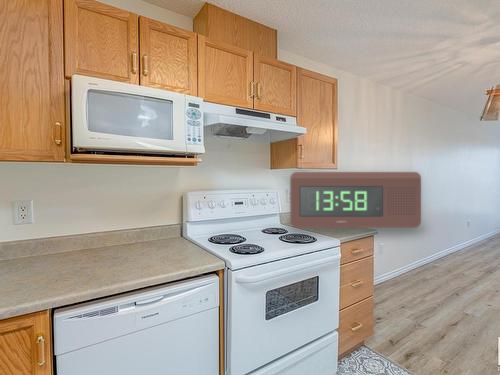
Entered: 13 h 58 min
